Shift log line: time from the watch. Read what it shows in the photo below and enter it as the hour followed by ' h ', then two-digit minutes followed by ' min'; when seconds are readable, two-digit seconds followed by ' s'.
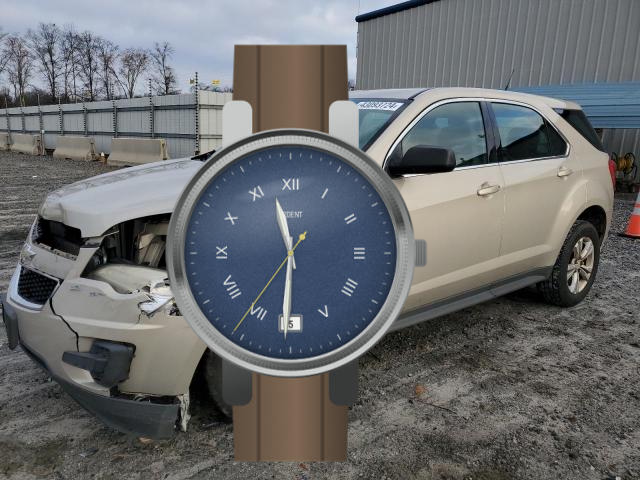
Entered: 11 h 30 min 36 s
